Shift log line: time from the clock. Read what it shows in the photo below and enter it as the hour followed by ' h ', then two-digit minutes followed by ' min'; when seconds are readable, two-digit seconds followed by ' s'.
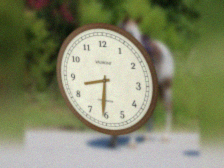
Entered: 8 h 31 min
